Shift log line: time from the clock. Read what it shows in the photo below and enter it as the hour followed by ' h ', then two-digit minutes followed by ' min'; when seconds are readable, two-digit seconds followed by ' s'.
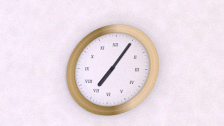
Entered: 7 h 05 min
